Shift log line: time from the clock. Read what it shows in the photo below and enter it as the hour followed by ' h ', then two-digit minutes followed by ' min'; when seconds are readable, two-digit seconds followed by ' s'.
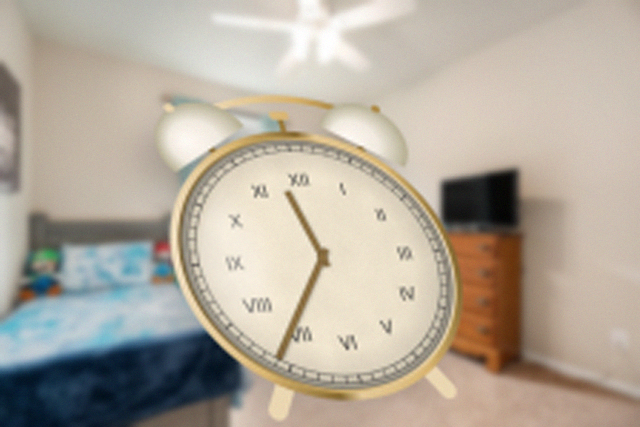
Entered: 11 h 36 min
